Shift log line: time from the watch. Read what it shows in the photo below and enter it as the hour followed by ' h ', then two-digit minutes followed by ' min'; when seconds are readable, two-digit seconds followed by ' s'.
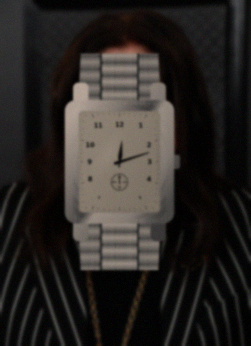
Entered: 12 h 12 min
